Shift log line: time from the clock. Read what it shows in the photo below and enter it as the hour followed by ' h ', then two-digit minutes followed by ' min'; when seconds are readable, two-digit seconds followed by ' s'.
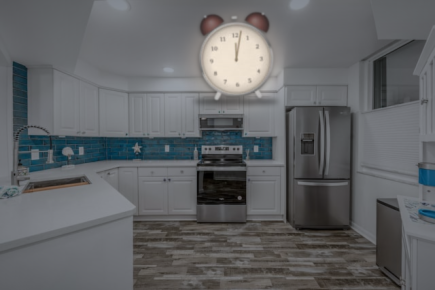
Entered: 12 h 02 min
